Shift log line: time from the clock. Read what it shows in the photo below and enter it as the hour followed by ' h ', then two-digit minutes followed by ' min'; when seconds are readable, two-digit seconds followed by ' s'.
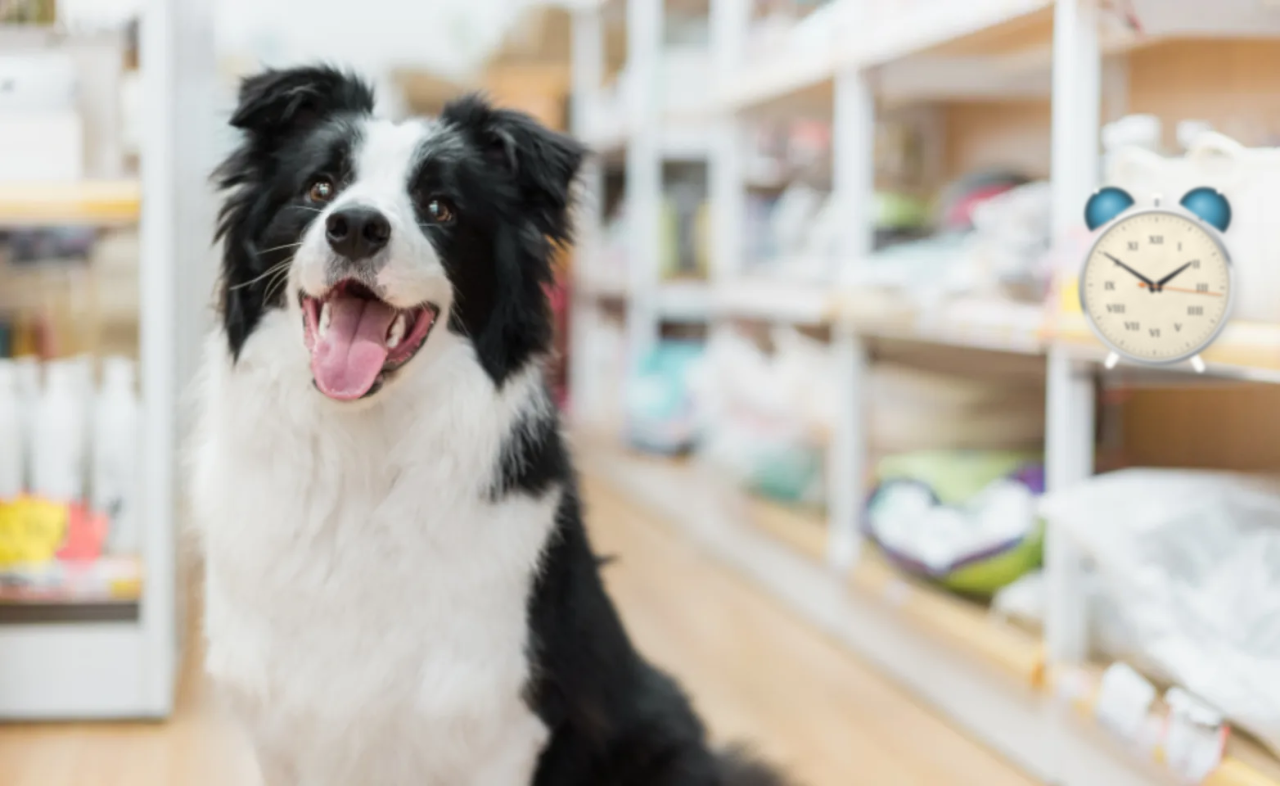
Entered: 1 h 50 min 16 s
